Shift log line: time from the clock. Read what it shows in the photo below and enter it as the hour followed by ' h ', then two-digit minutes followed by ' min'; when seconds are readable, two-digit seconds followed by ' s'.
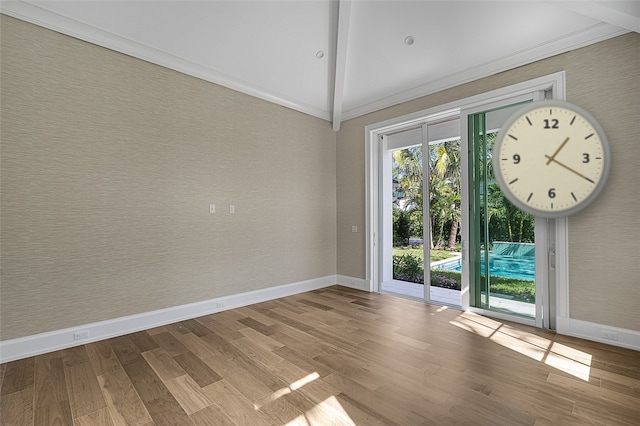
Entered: 1 h 20 min
